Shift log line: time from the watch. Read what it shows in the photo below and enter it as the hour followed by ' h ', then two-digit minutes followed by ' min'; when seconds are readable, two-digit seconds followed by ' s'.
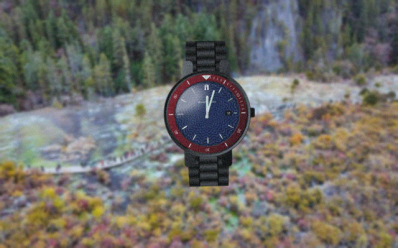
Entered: 12 h 03 min
